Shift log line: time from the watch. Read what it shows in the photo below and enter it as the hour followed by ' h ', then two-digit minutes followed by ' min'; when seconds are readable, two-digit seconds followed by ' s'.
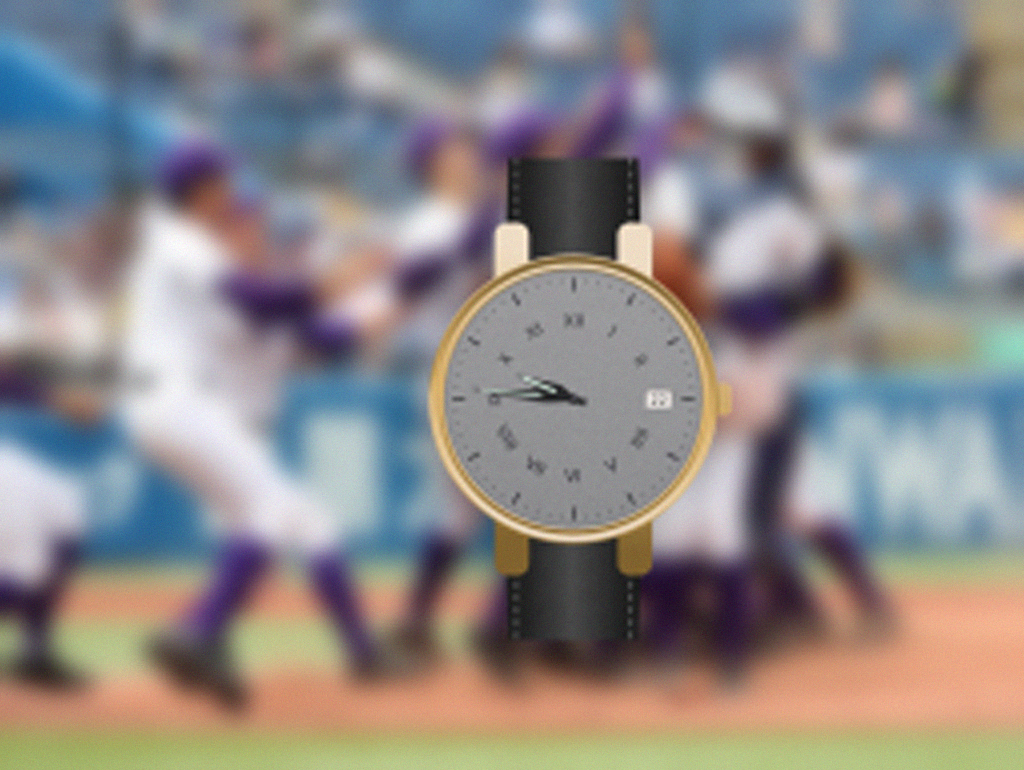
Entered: 9 h 46 min
